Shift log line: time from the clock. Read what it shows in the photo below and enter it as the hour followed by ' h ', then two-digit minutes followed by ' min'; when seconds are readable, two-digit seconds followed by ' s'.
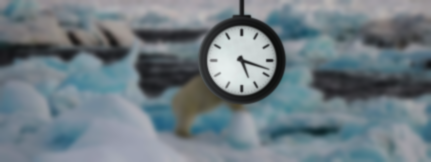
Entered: 5 h 18 min
